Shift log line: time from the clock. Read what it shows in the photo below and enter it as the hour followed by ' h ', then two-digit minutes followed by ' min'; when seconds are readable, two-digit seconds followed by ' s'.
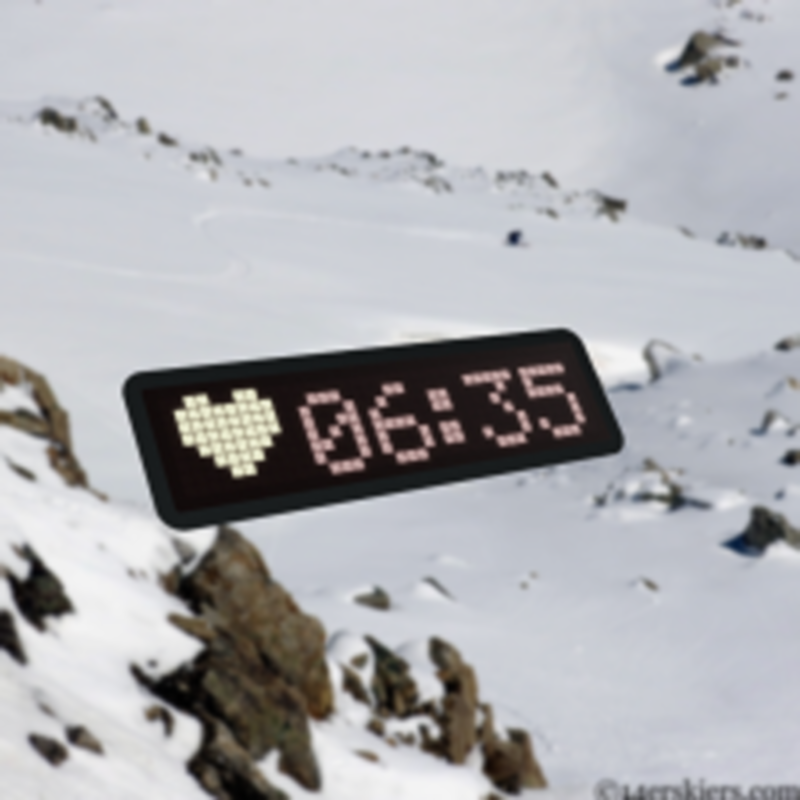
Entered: 6 h 35 min
